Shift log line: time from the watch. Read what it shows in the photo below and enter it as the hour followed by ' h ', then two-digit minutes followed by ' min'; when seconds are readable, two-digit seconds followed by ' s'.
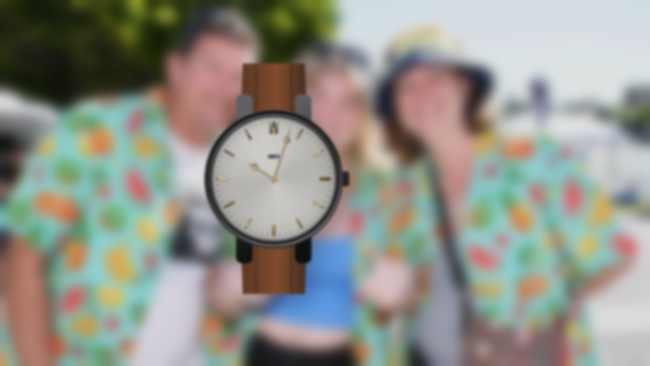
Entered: 10 h 03 min
